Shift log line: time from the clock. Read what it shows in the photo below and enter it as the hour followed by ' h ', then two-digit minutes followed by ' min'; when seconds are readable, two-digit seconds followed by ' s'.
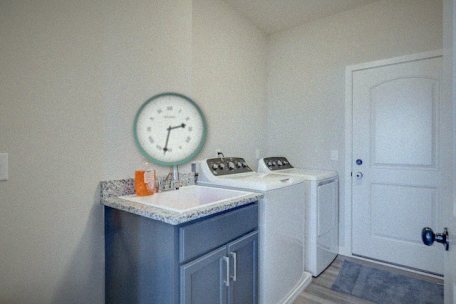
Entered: 2 h 32 min
